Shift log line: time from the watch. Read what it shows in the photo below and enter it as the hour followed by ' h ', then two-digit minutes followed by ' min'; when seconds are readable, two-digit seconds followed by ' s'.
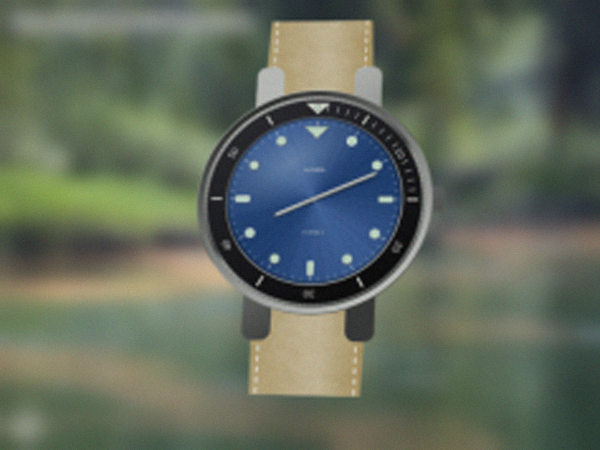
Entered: 8 h 11 min
